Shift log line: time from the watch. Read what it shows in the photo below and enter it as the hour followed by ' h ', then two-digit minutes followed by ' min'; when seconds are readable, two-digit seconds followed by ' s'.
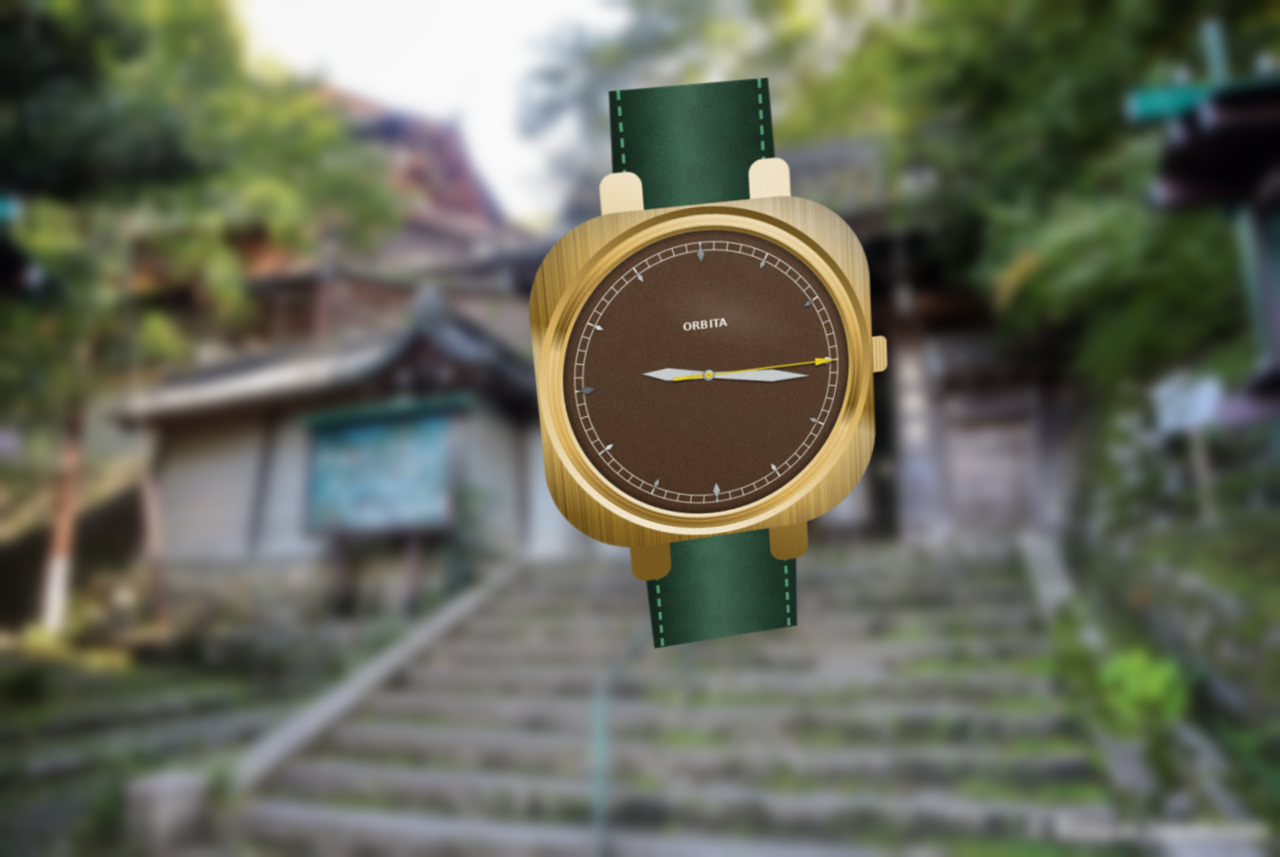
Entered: 9 h 16 min 15 s
